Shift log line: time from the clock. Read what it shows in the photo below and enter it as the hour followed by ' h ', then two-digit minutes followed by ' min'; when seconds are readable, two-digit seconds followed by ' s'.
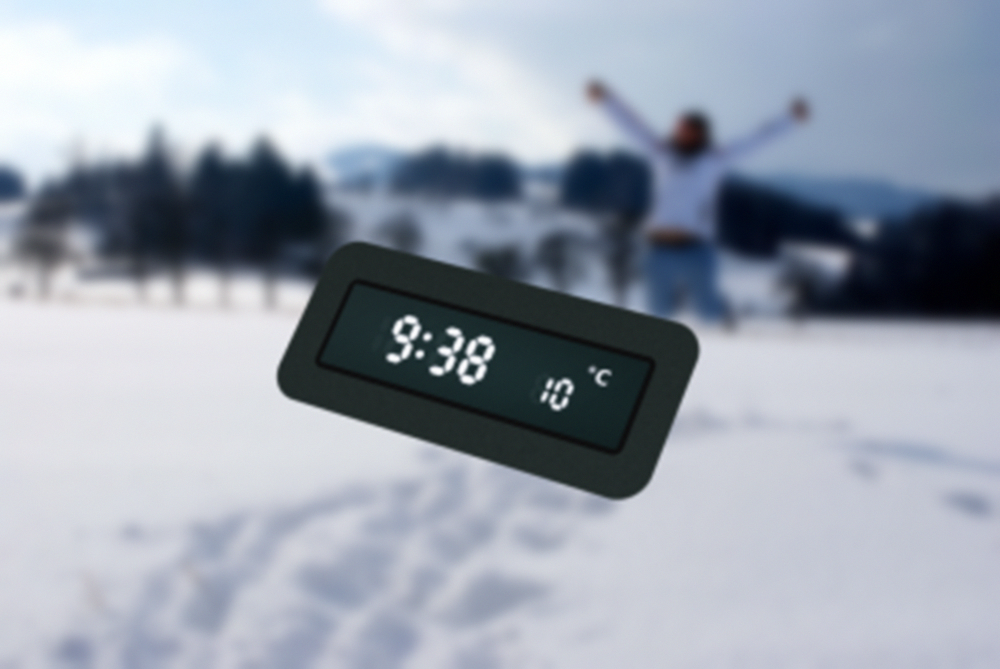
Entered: 9 h 38 min
